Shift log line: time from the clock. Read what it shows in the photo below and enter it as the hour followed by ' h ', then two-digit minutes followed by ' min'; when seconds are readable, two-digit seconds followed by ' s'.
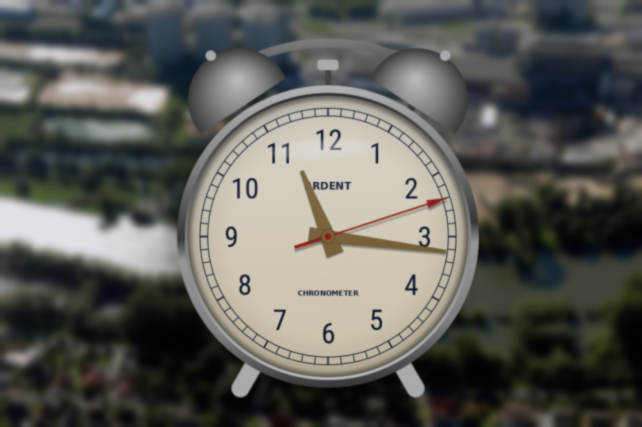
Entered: 11 h 16 min 12 s
